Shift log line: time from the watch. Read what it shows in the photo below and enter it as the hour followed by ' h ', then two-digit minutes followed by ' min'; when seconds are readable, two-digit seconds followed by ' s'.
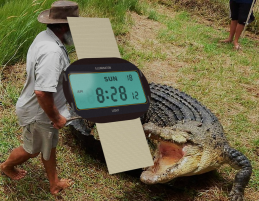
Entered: 8 h 28 min 12 s
